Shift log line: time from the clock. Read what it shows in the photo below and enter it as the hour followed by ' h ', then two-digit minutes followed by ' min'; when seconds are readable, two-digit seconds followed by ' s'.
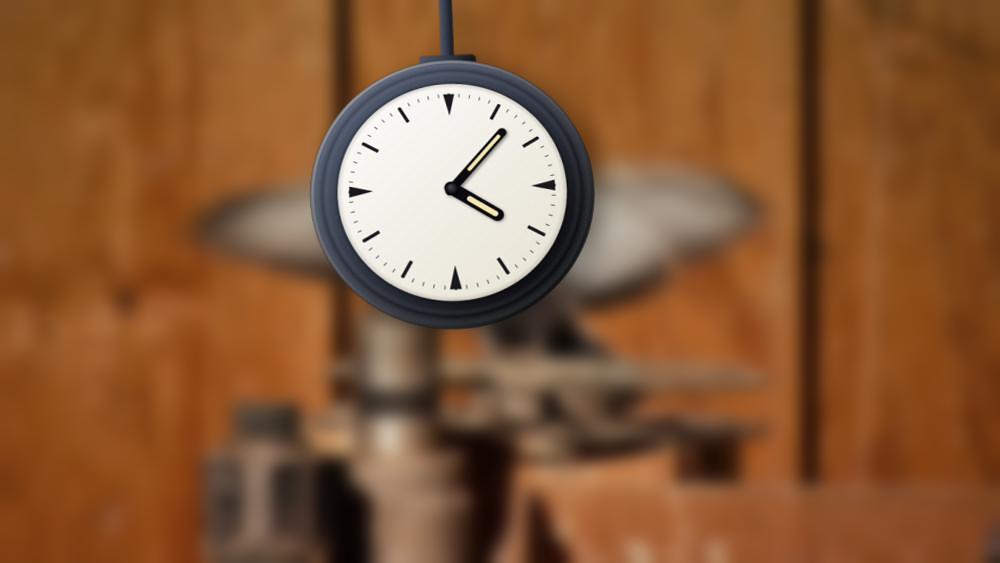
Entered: 4 h 07 min
